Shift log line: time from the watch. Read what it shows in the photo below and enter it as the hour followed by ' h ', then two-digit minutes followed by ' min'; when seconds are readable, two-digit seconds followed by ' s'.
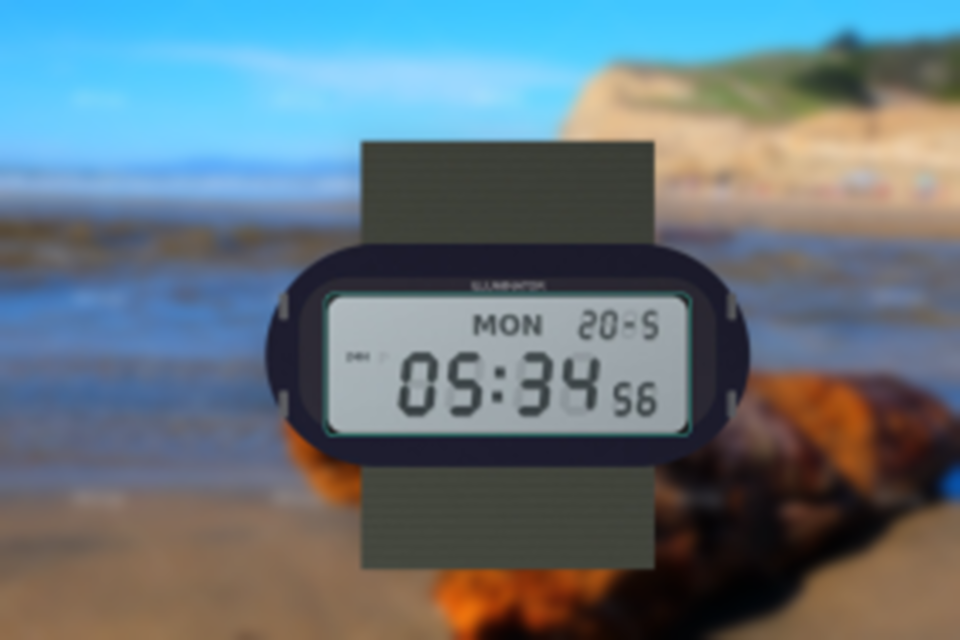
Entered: 5 h 34 min 56 s
